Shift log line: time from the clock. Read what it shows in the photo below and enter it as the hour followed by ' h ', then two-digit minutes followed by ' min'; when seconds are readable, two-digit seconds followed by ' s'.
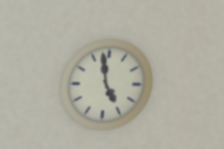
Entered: 4 h 58 min
